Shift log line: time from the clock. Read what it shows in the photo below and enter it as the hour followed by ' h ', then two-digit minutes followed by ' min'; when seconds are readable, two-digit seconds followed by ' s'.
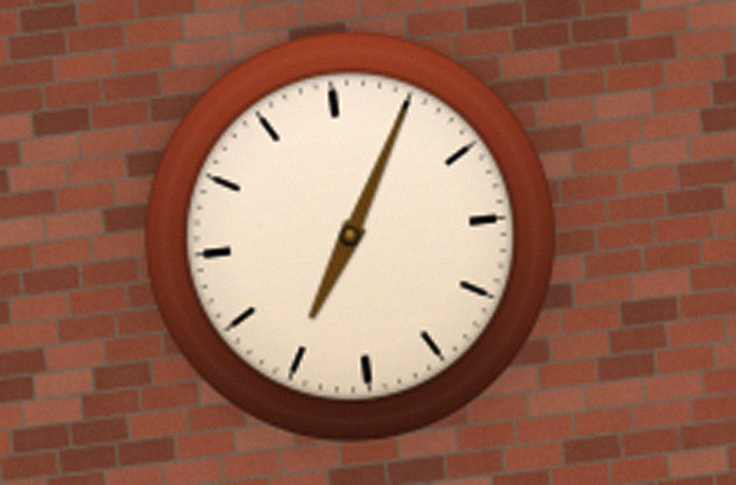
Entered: 7 h 05 min
